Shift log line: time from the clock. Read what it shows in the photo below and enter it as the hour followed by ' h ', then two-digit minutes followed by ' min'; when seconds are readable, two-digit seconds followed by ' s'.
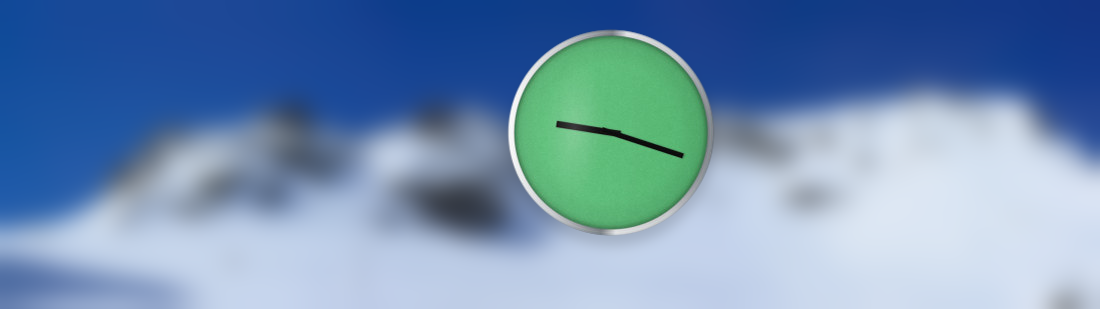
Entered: 9 h 18 min
